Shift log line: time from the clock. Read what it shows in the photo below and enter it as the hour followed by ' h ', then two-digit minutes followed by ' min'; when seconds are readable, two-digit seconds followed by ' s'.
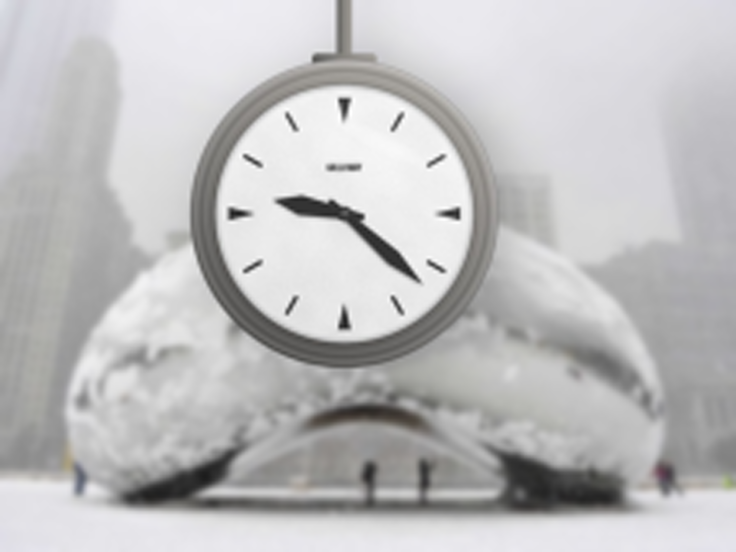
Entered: 9 h 22 min
